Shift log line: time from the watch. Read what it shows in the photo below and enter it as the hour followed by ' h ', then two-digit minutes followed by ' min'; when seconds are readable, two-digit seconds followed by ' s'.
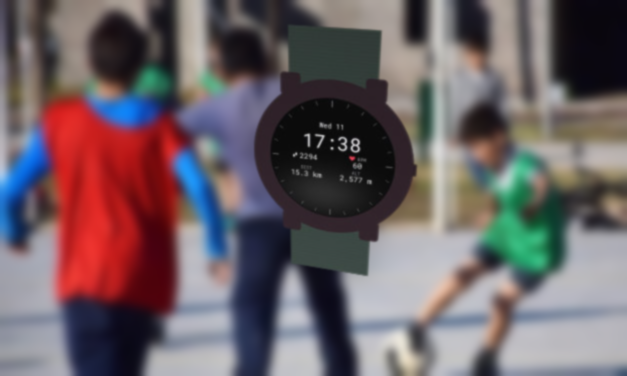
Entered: 17 h 38 min
